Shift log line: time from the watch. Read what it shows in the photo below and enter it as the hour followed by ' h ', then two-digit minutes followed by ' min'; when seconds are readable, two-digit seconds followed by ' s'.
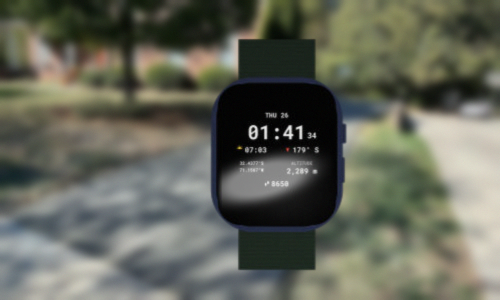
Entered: 1 h 41 min
